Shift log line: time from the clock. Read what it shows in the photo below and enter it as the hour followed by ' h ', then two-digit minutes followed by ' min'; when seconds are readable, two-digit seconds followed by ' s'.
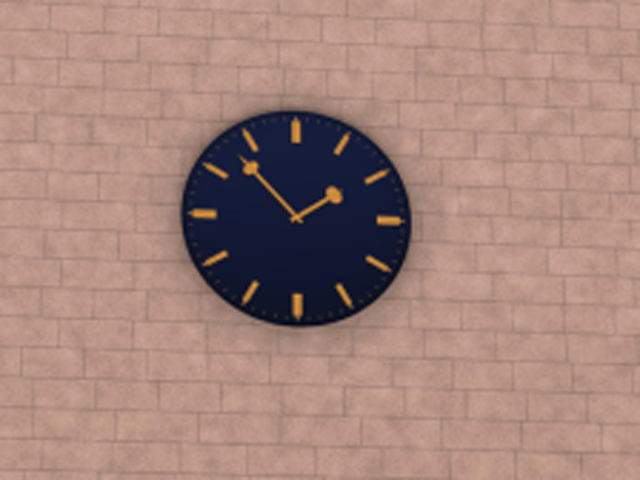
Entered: 1 h 53 min
